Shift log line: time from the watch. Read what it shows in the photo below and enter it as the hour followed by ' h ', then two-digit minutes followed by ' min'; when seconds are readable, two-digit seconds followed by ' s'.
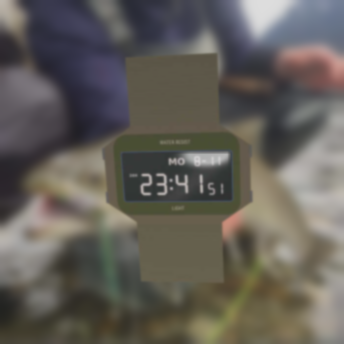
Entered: 23 h 41 min 51 s
